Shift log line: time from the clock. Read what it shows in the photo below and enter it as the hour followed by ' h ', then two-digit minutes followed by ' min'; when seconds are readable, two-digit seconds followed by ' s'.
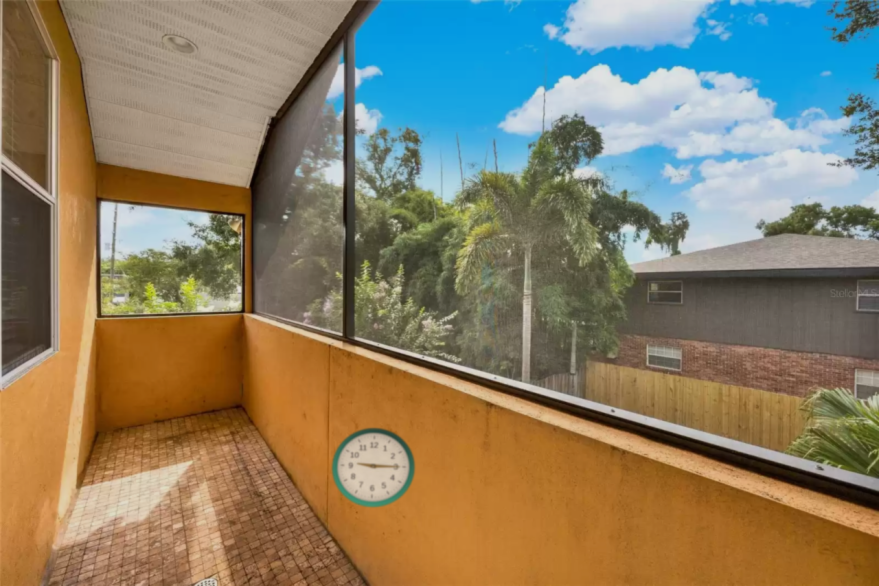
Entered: 9 h 15 min
